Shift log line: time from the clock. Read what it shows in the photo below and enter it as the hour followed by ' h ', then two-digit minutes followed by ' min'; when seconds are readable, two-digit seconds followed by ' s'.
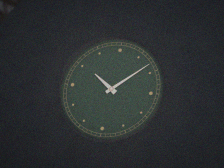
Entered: 10 h 08 min
